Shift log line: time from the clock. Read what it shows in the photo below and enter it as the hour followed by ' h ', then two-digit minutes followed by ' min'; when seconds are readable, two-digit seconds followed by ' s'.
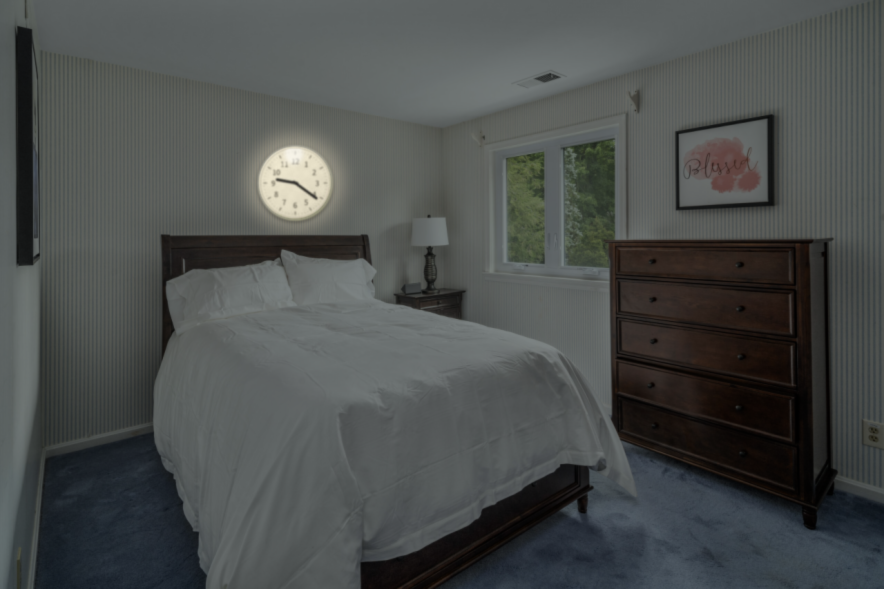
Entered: 9 h 21 min
